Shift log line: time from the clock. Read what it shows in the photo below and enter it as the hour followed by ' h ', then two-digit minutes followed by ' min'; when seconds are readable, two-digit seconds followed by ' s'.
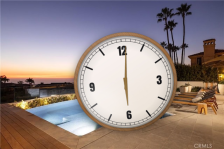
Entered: 6 h 01 min
